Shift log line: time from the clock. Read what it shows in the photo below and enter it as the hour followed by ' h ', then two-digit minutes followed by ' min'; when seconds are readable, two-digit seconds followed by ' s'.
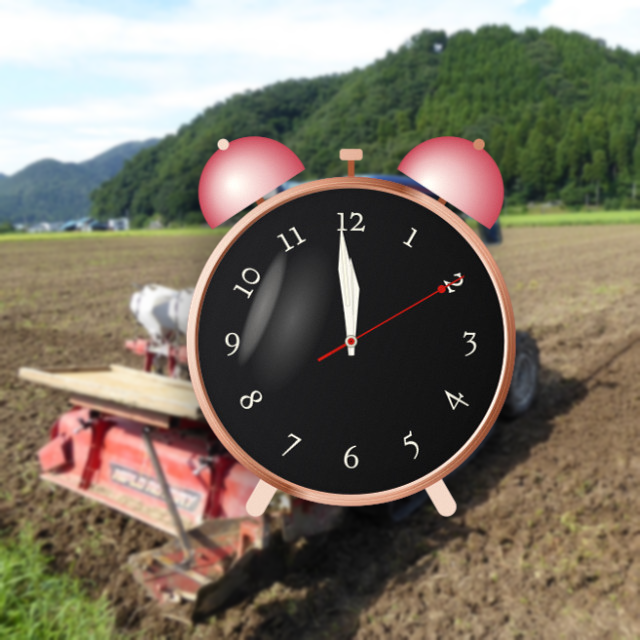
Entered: 11 h 59 min 10 s
